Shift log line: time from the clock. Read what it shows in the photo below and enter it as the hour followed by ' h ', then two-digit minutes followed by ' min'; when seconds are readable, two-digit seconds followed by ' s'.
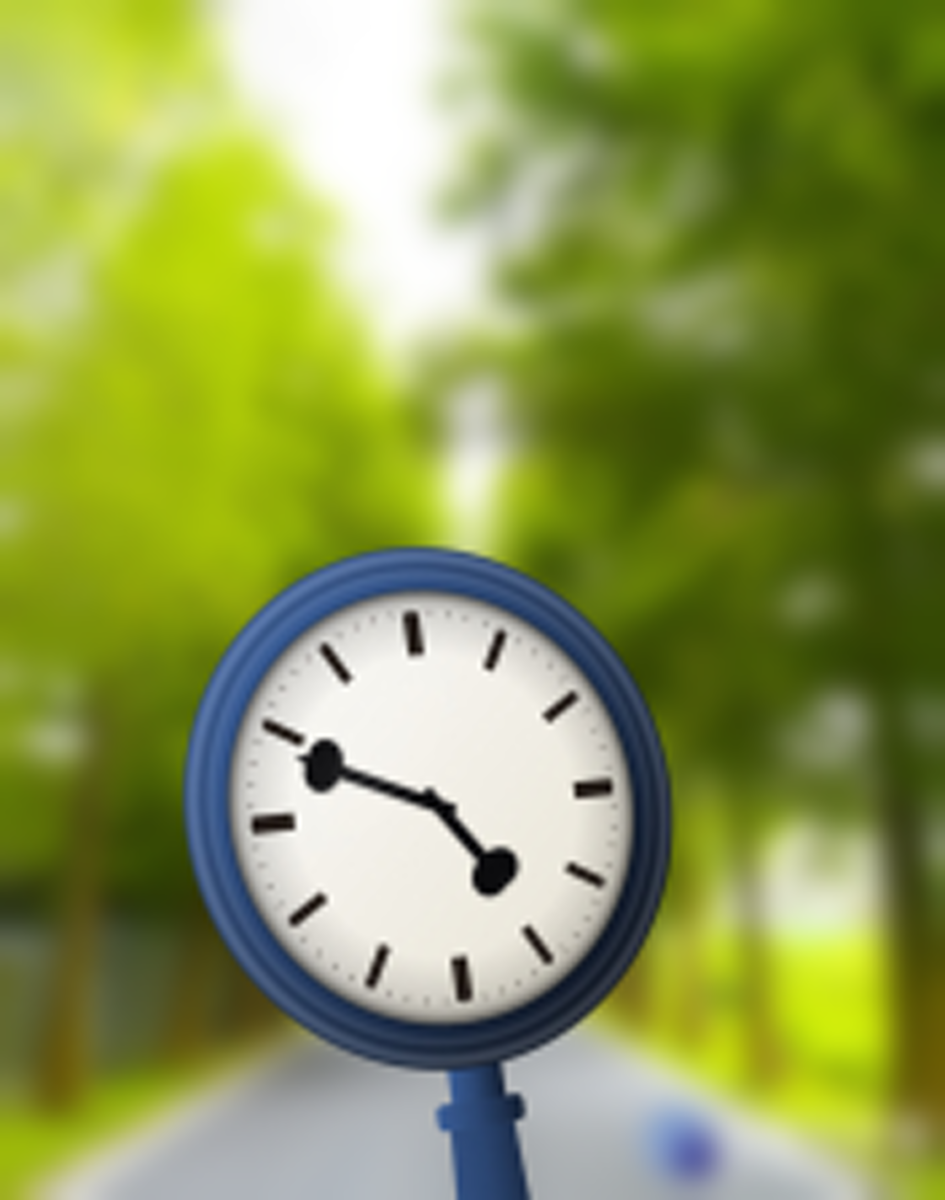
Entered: 4 h 49 min
